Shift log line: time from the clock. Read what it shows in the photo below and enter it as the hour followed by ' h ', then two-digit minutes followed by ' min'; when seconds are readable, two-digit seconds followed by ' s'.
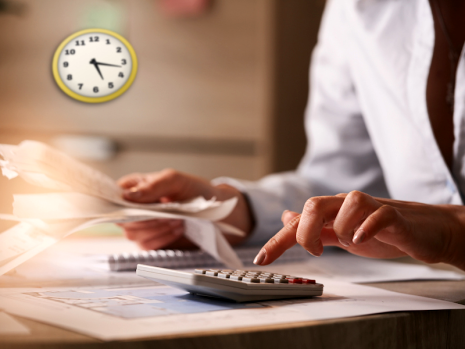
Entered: 5 h 17 min
